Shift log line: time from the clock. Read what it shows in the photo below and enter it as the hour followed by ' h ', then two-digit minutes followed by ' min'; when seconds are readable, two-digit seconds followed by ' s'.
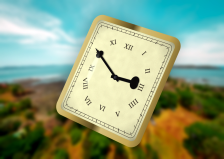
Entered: 2 h 50 min
